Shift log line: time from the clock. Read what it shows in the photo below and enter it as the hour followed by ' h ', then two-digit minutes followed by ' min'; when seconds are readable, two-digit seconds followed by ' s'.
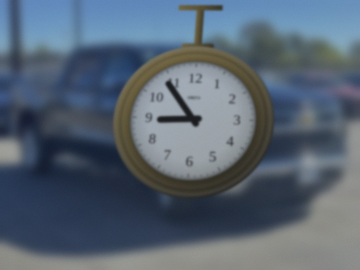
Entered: 8 h 54 min
